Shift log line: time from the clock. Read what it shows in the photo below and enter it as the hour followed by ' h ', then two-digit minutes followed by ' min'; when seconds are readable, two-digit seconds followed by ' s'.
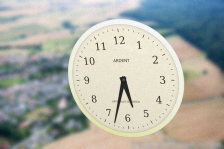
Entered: 5 h 33 min
